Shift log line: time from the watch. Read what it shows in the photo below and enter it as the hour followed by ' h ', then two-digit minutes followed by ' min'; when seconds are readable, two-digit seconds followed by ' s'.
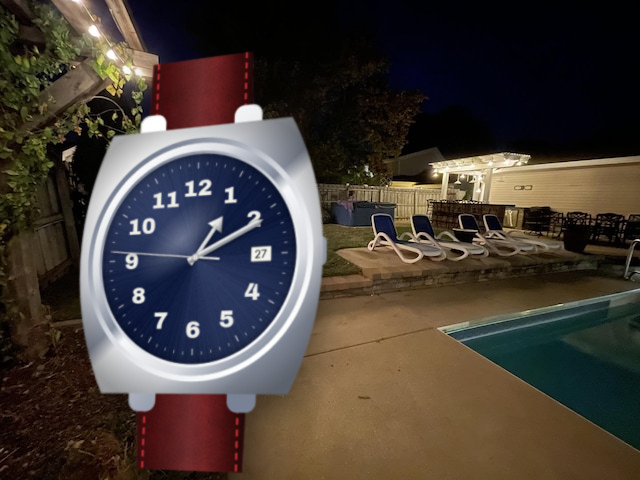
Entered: 1 h 10 min 46 s
